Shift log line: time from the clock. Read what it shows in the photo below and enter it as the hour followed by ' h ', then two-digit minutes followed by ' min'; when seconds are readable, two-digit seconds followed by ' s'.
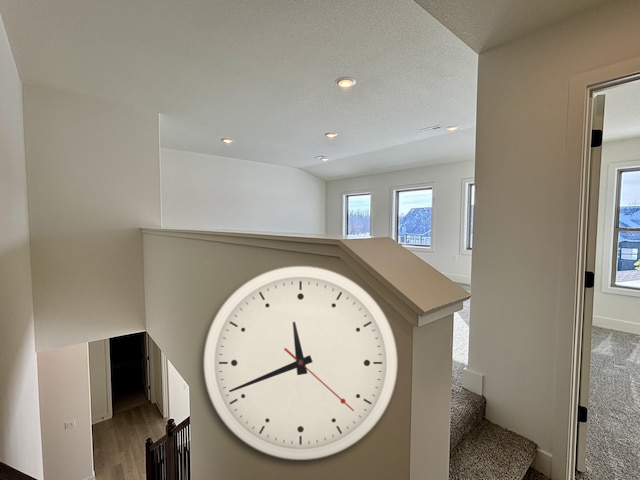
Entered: 11 h 41 min 22 s
